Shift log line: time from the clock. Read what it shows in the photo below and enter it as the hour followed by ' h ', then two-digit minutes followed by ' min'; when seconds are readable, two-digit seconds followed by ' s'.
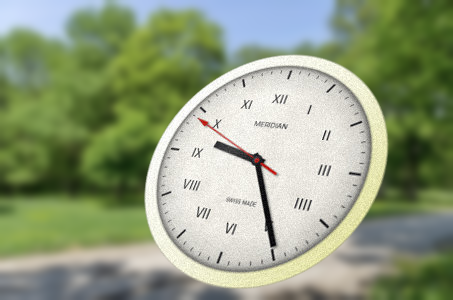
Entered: 9 h 24 min 49 s
